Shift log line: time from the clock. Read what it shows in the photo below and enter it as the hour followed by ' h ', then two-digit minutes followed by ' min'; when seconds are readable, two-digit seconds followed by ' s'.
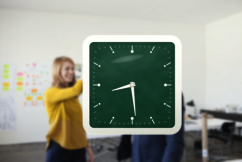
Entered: 8 h 29 min
